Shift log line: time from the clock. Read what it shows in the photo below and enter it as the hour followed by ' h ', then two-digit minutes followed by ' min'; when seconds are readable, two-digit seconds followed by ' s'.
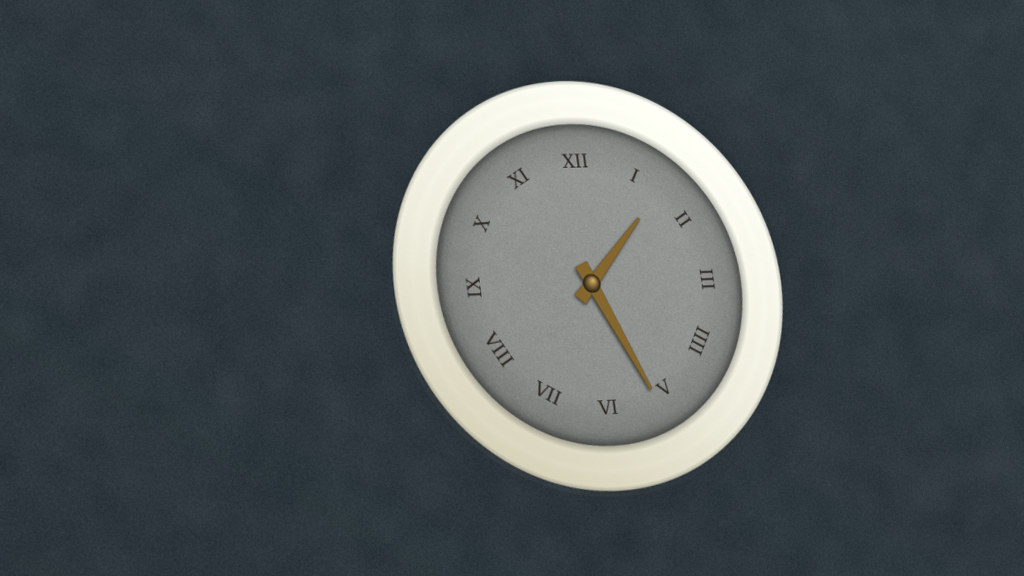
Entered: 1 h 26 min
